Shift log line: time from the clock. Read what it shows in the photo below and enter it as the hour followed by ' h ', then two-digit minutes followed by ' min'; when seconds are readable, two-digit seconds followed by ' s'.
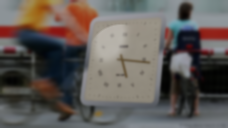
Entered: 5 h 16 min
